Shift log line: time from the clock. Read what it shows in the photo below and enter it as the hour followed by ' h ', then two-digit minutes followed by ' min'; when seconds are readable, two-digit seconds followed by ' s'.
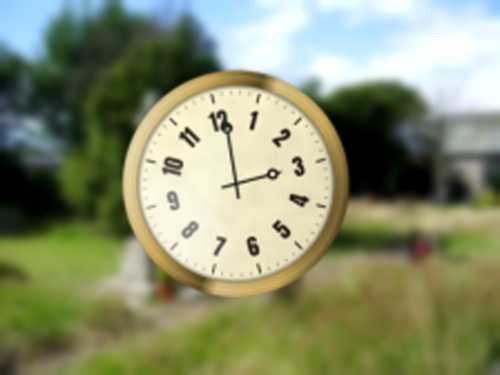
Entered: 3 h 01 min
